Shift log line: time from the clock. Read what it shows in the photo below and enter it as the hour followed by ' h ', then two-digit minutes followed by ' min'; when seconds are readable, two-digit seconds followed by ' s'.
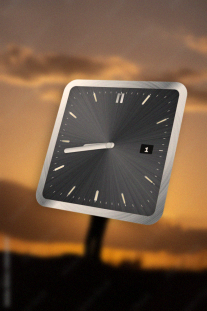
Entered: 8 h 43 min
